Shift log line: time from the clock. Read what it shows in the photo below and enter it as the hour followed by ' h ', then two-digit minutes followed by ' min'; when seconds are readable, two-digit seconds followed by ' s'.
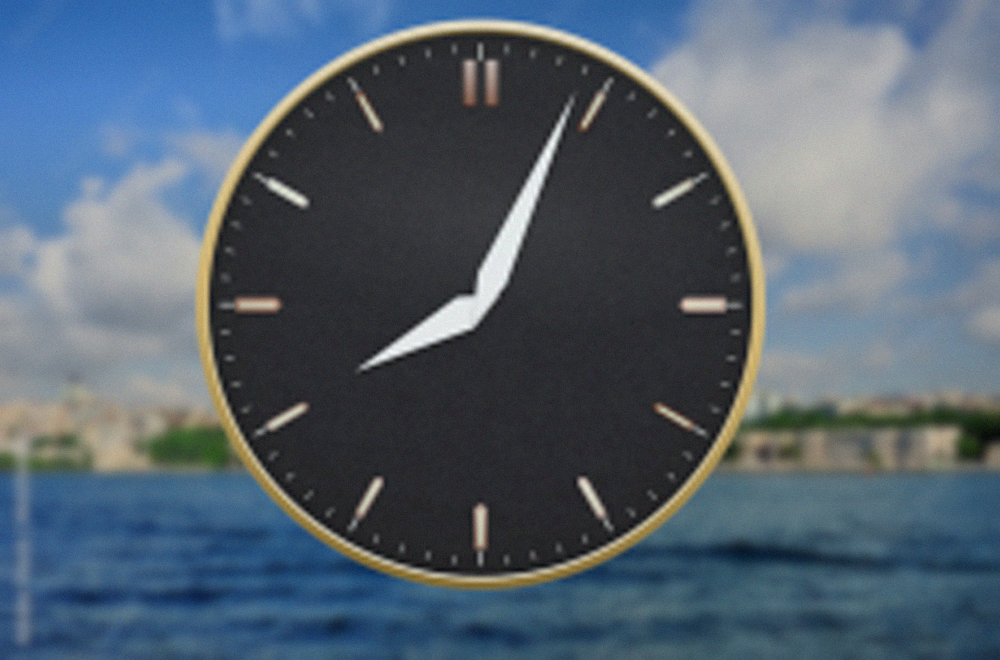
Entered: 8 h 04 min
